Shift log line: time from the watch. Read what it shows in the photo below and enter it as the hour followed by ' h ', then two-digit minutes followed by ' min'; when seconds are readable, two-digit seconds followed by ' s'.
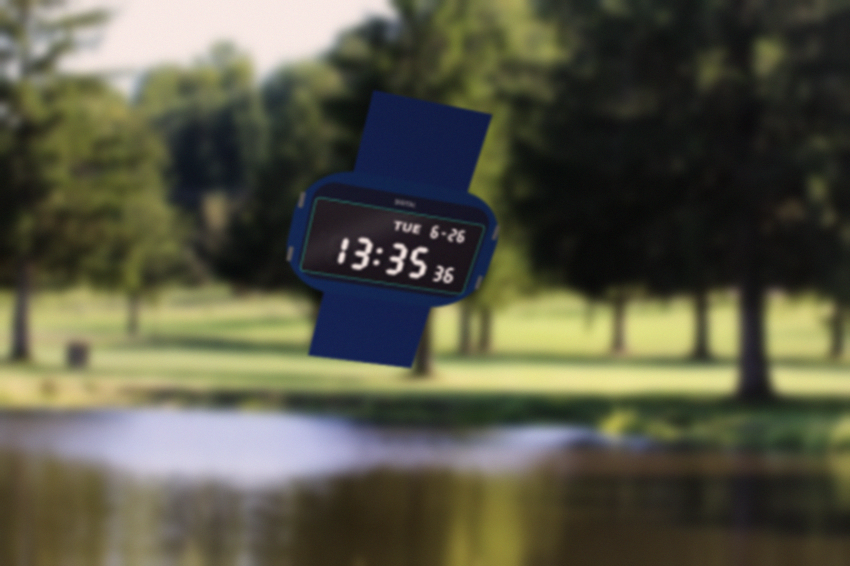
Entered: 13 h 35 min 36 s
